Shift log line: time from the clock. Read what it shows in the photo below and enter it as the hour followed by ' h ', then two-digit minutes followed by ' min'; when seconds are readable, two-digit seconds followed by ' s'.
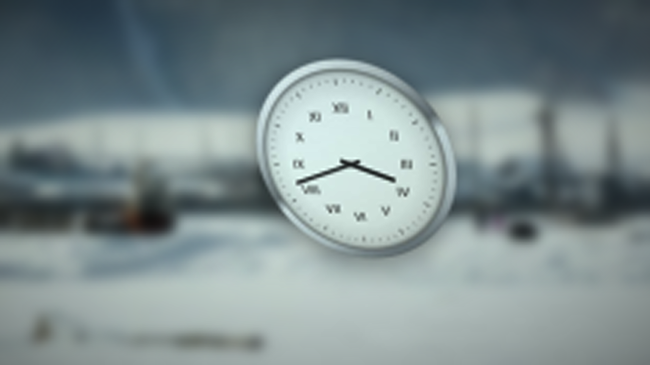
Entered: 3 h 42 min
